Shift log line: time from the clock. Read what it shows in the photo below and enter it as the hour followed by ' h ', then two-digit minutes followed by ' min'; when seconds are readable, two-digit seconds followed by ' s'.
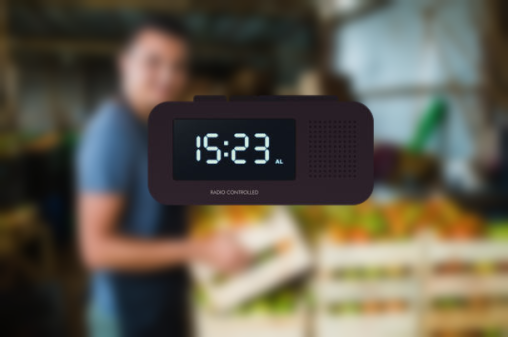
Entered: 15 h 23 min
